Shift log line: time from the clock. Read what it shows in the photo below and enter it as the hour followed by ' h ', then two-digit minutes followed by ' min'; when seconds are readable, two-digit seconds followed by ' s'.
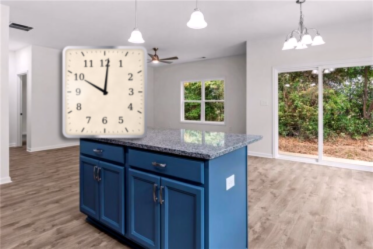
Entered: 10 h 01 min
